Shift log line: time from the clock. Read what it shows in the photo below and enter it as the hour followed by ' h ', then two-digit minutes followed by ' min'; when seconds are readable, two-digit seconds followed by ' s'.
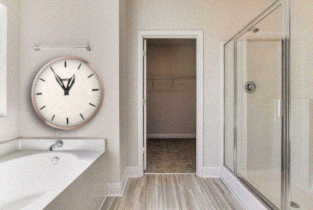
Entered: 12 h 55 min
